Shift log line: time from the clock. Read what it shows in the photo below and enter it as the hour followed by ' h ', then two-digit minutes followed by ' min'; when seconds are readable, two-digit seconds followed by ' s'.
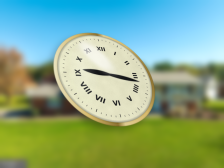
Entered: 9 h 17 min
